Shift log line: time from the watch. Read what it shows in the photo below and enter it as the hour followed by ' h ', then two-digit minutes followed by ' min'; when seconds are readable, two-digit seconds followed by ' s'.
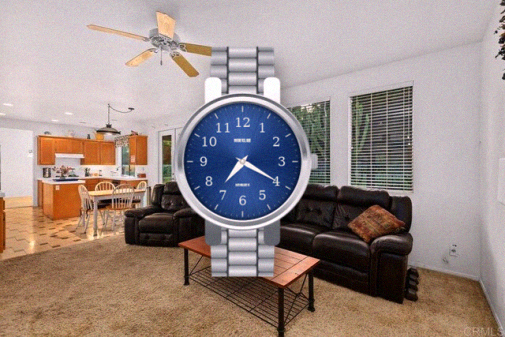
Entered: 7 h 20 min
